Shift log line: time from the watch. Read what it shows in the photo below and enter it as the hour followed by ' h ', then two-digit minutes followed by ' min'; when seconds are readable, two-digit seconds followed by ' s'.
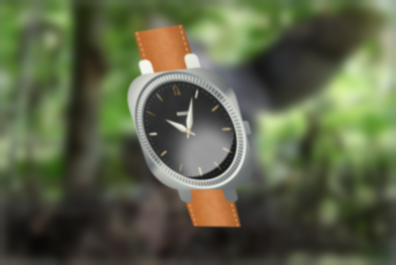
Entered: 10 h 04 min
